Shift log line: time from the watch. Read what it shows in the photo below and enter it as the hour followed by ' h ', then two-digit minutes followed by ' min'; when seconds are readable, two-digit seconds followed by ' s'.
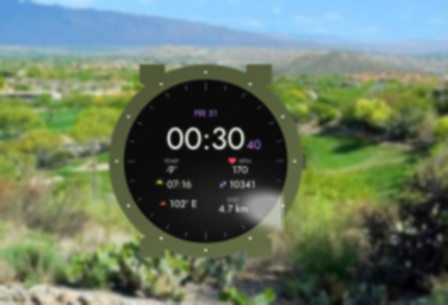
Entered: 0 h 30 min
